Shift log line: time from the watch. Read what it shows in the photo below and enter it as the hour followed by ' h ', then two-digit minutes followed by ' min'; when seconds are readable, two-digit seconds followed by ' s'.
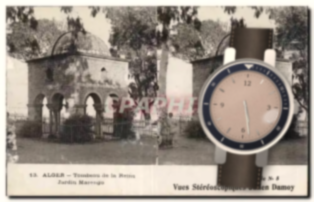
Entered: 5 h 28 min
